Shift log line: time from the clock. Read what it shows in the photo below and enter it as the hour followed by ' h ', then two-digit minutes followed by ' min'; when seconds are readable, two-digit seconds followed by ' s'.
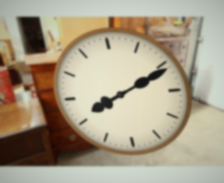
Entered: 8 h 11 min
